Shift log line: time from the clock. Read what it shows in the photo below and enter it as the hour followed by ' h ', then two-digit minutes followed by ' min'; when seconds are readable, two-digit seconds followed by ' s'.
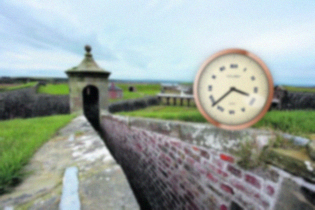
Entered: 3 h 38 min
